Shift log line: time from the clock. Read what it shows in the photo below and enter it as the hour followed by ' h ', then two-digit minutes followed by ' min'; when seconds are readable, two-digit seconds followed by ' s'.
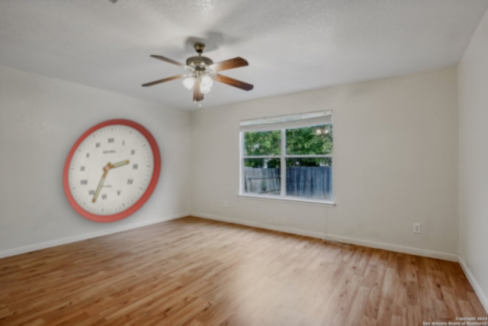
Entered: 2 h 33 min
